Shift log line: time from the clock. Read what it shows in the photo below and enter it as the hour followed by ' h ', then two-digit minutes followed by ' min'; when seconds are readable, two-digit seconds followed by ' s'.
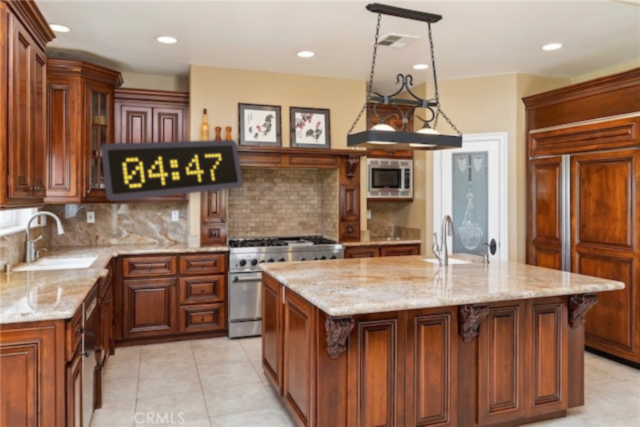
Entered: 4 h 47 min
